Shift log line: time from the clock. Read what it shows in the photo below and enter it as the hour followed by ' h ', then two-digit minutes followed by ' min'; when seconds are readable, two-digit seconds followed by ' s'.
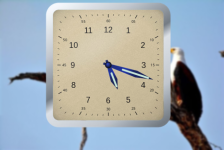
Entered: 5 h 18 min
